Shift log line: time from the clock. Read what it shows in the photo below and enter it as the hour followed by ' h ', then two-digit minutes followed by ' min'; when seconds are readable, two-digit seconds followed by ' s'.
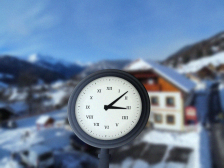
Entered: 3 h 08 min
